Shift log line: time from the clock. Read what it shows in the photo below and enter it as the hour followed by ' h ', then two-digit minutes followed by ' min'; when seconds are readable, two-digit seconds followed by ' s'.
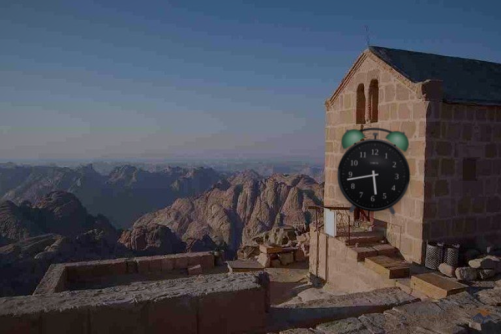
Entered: 5 h 43 min
